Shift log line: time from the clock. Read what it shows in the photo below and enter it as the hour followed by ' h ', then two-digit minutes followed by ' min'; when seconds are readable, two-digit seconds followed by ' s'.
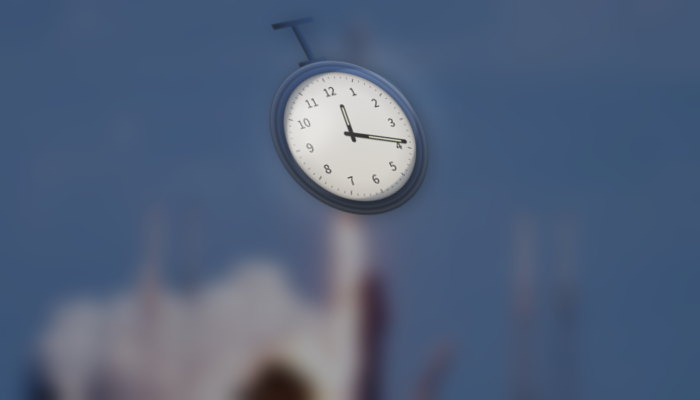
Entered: 12 h 19 min
